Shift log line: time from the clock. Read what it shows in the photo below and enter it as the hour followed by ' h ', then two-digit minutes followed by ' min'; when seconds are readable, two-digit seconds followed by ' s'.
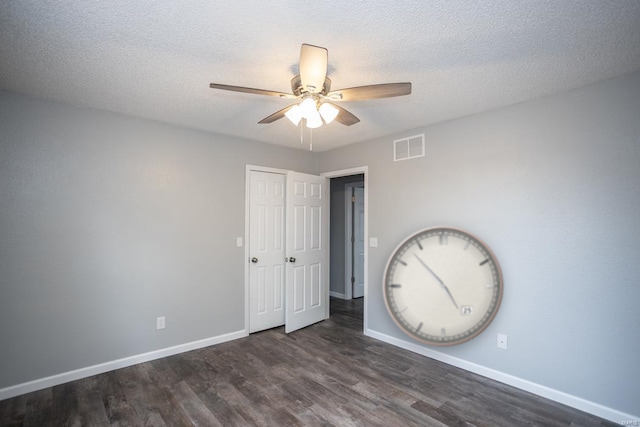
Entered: 4 h 53 min
